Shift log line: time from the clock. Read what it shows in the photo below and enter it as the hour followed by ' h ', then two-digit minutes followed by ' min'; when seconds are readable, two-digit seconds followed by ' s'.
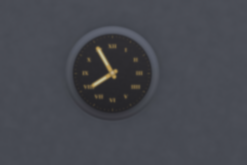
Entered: 7 h 55 min
